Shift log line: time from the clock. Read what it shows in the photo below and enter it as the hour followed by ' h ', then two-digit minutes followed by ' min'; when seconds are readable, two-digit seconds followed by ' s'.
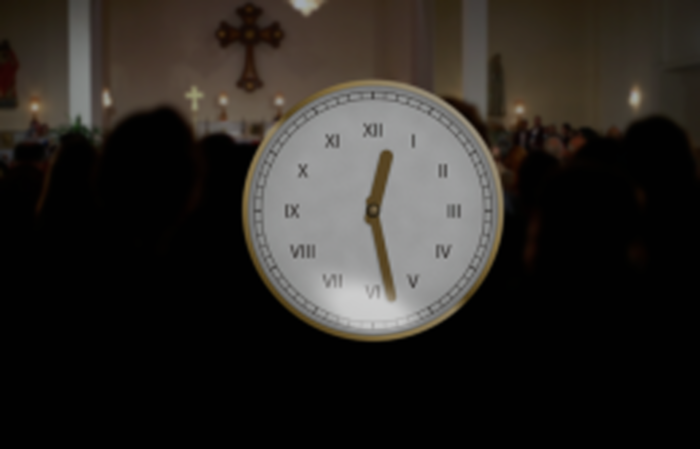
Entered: 12 h 28 min
